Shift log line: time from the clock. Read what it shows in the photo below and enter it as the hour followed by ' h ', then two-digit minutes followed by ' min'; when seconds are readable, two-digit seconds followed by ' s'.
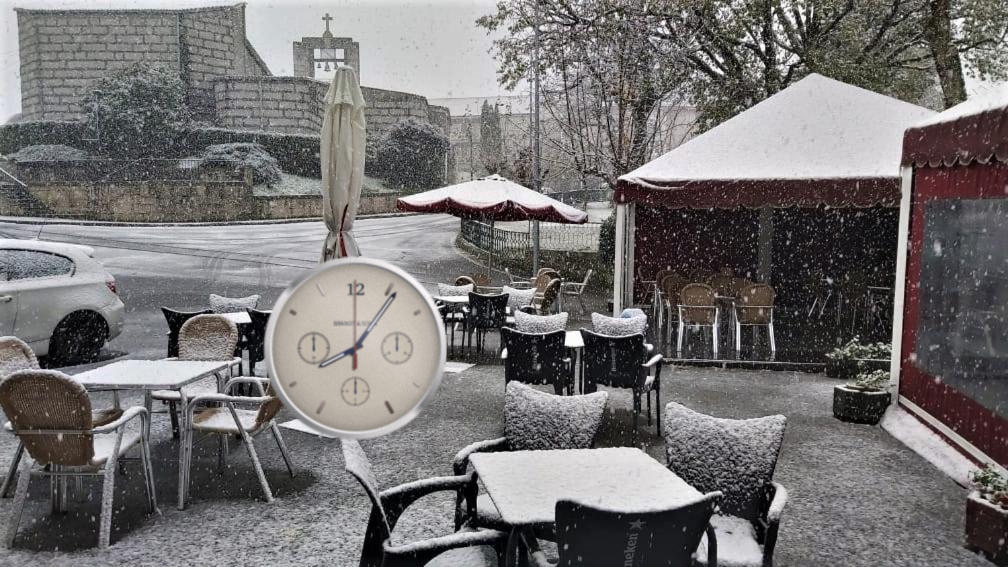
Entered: 8 h 06 min
